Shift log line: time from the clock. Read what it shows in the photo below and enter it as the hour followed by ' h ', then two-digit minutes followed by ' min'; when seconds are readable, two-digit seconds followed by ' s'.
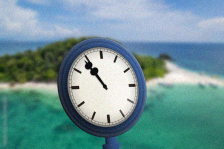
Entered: 10 h 54 min
